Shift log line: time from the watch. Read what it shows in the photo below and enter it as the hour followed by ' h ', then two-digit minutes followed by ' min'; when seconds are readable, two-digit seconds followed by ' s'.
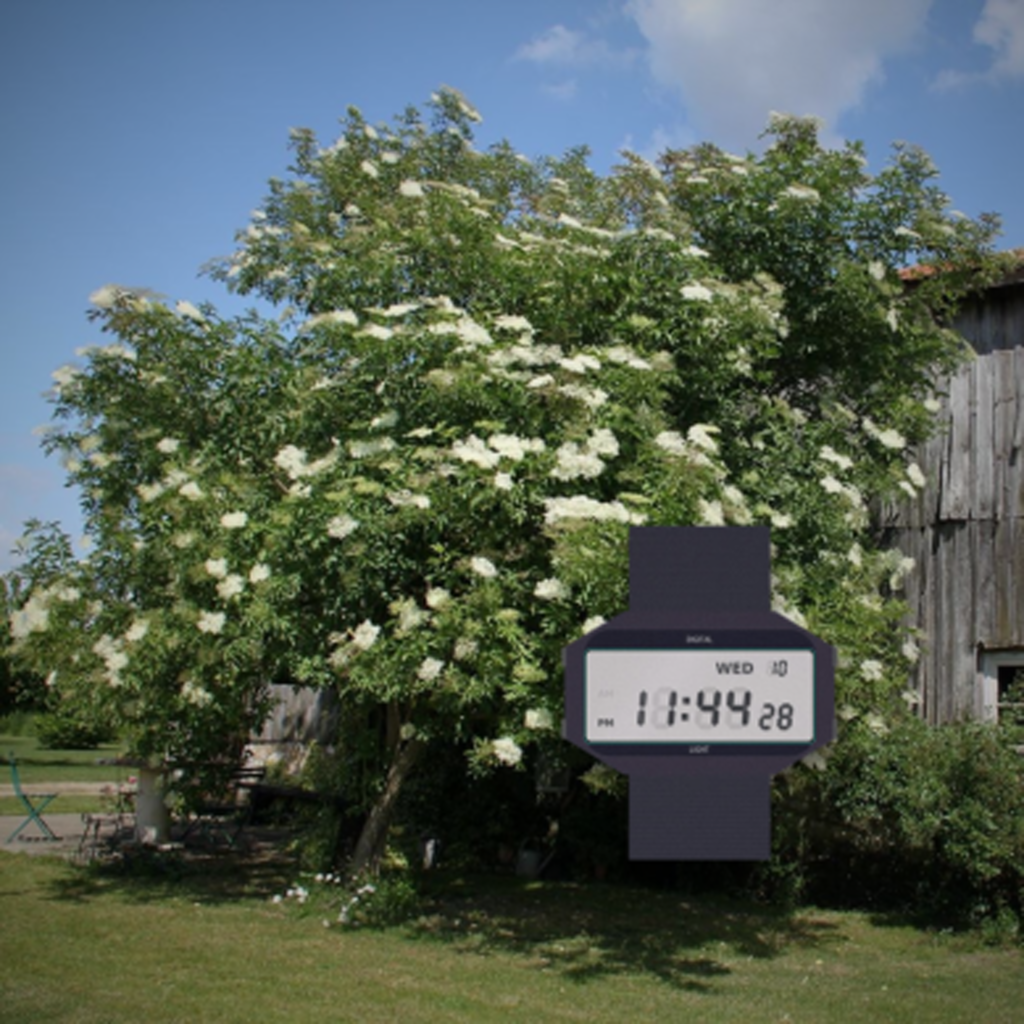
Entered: 11 h 44 min 28 s
